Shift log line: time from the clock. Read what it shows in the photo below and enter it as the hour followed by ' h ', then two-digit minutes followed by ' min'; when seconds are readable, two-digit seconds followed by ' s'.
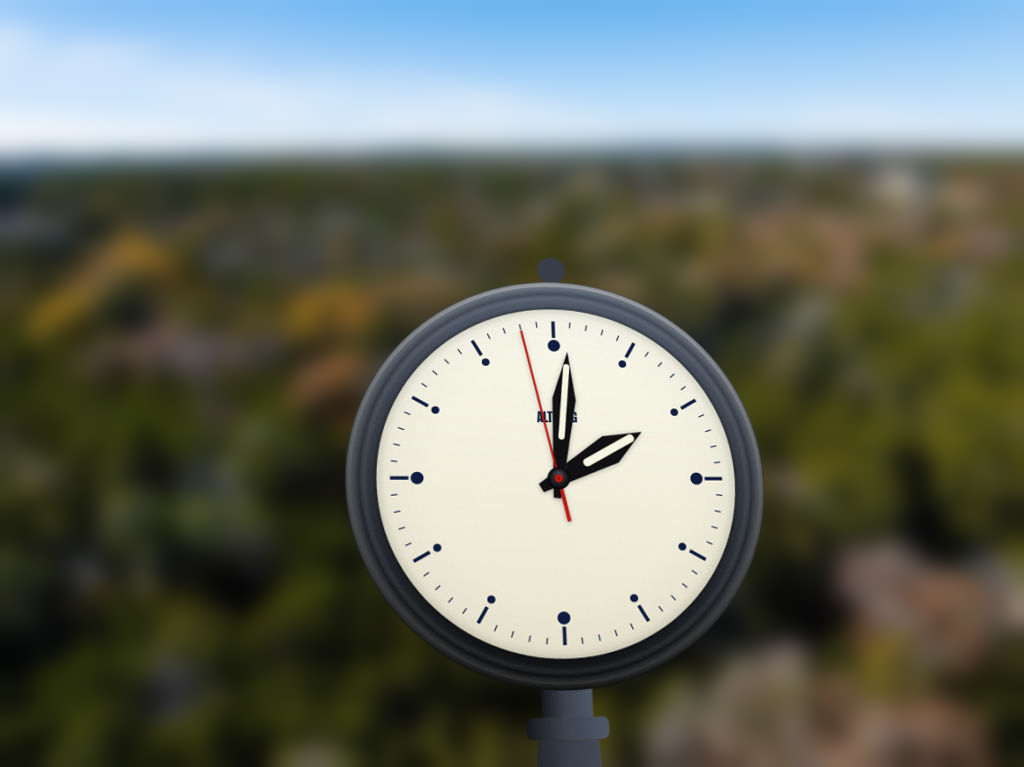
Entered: 2 h 00 min 58 s
